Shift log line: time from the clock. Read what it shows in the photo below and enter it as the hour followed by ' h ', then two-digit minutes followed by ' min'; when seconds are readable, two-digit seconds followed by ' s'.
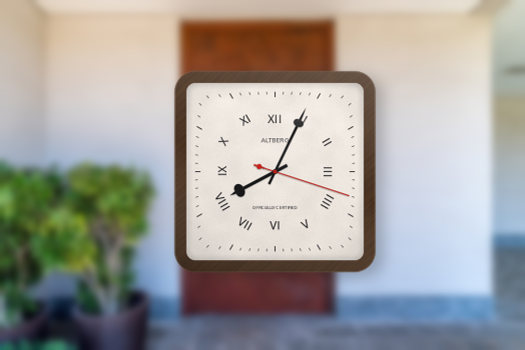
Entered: 8 h 04 min 18 s
